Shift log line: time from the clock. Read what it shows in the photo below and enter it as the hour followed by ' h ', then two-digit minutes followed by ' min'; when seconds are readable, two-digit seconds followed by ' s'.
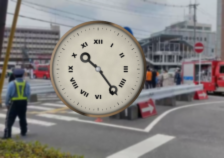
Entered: 10 h 24 min
